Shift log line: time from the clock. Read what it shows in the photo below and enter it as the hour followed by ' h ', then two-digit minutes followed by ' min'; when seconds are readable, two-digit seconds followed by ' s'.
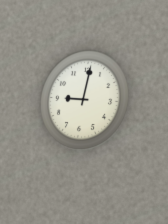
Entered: 9 h 01 min
